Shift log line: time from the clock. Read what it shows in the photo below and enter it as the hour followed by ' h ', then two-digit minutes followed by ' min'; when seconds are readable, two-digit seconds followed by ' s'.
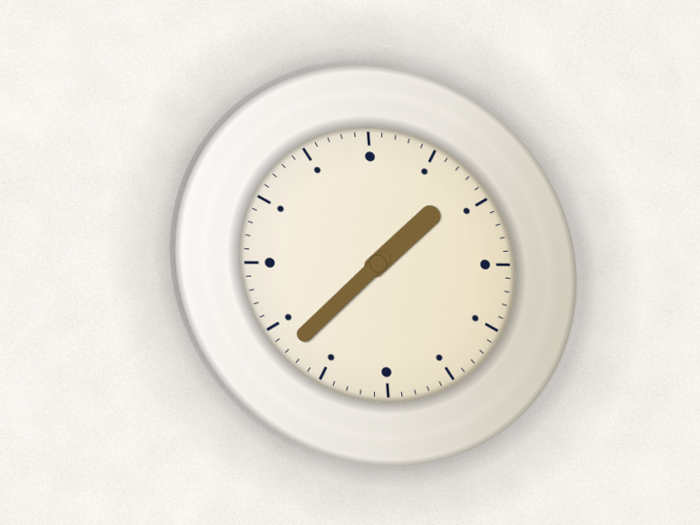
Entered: 1 h 38 min
